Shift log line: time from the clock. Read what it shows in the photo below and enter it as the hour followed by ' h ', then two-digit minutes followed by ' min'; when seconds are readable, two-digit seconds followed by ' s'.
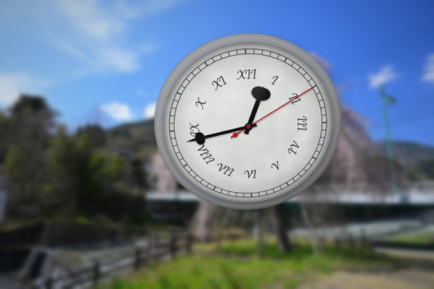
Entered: 12 h 43 min 10 s
